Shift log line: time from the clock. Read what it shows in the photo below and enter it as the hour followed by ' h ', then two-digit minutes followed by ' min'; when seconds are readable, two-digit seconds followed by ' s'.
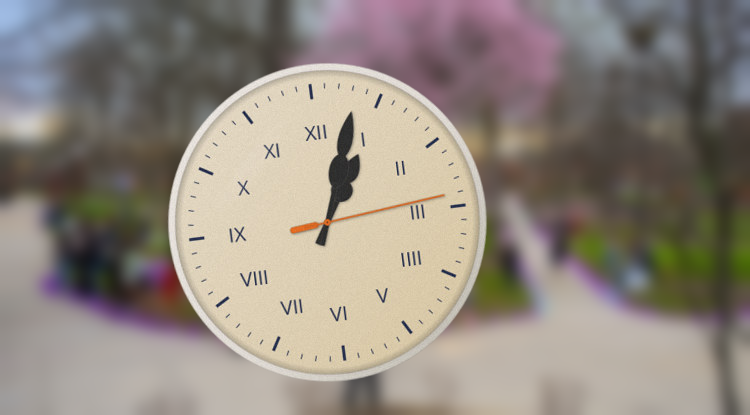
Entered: 1 h 03 min 14 s
